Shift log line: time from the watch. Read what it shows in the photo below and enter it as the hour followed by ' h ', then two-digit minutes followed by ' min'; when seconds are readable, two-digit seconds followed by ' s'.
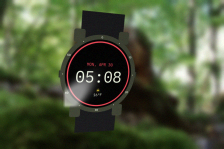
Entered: 5 h 08 min
